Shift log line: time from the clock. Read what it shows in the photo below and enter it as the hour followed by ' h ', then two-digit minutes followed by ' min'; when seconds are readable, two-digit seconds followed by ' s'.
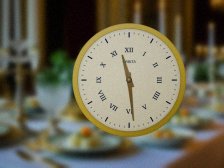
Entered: 11 h 29 min
